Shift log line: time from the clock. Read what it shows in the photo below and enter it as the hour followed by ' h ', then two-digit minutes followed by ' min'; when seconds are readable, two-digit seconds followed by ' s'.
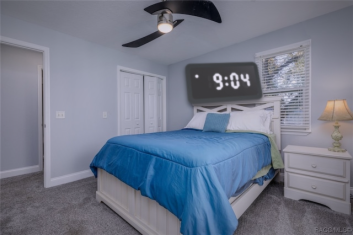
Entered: 9 h 04 min
